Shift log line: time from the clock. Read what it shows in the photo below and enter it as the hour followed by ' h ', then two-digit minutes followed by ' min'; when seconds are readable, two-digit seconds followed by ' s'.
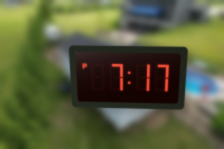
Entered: 7 h 17 min
